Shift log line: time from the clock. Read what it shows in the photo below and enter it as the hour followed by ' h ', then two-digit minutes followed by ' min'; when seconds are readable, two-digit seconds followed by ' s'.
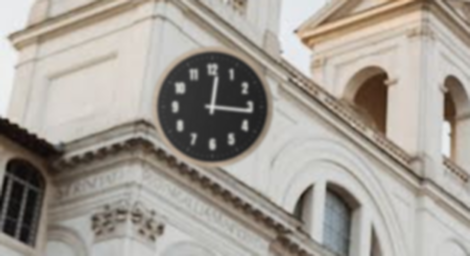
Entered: 12 h 16 min
